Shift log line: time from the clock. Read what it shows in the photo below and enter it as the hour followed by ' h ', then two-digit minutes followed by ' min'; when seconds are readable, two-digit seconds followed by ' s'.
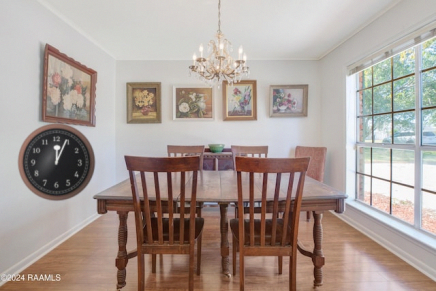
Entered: 12 h 04 min
